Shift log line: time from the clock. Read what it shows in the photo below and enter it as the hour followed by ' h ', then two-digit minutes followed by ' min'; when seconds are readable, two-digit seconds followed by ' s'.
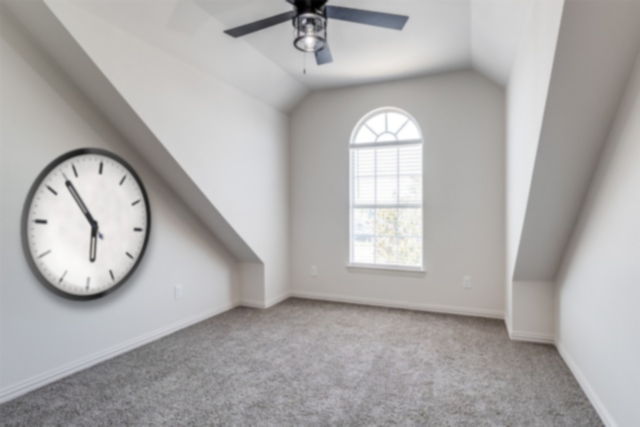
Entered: 5 h 52 min 53 s
